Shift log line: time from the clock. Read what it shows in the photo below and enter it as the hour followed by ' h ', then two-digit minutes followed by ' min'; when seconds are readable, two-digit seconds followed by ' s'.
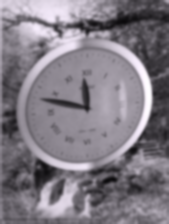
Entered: 11 h 48 min
